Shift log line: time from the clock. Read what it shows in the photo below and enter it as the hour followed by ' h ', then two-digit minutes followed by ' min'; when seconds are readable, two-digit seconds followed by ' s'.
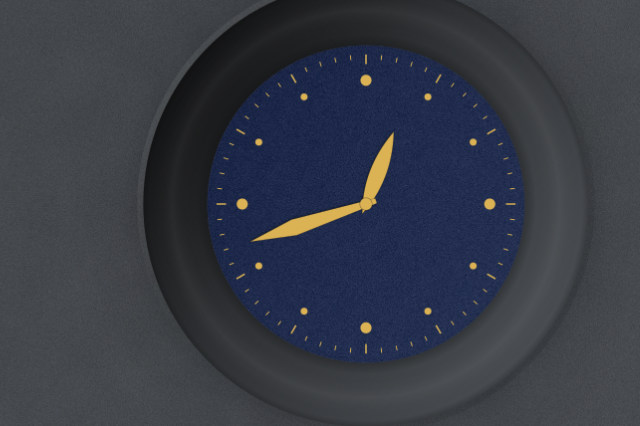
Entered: 12 h 42 min
